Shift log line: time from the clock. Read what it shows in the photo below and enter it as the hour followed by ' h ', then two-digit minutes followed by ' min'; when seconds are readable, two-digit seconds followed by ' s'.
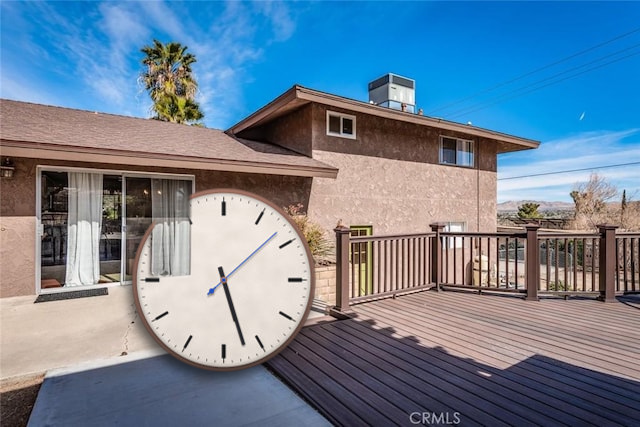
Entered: 5 h 27 min 08 s
